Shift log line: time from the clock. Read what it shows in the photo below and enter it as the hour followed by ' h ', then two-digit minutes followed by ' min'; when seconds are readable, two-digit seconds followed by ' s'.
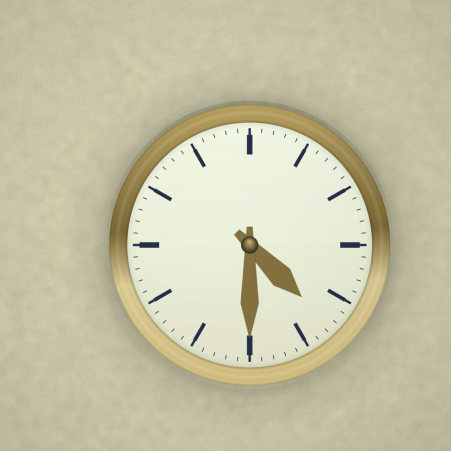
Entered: 4 h 30 min
